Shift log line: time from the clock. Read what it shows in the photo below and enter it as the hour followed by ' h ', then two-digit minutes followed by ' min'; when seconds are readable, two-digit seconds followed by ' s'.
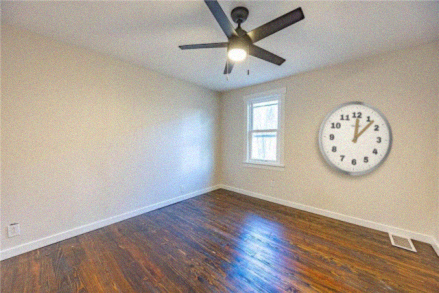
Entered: 12 h 07 min
